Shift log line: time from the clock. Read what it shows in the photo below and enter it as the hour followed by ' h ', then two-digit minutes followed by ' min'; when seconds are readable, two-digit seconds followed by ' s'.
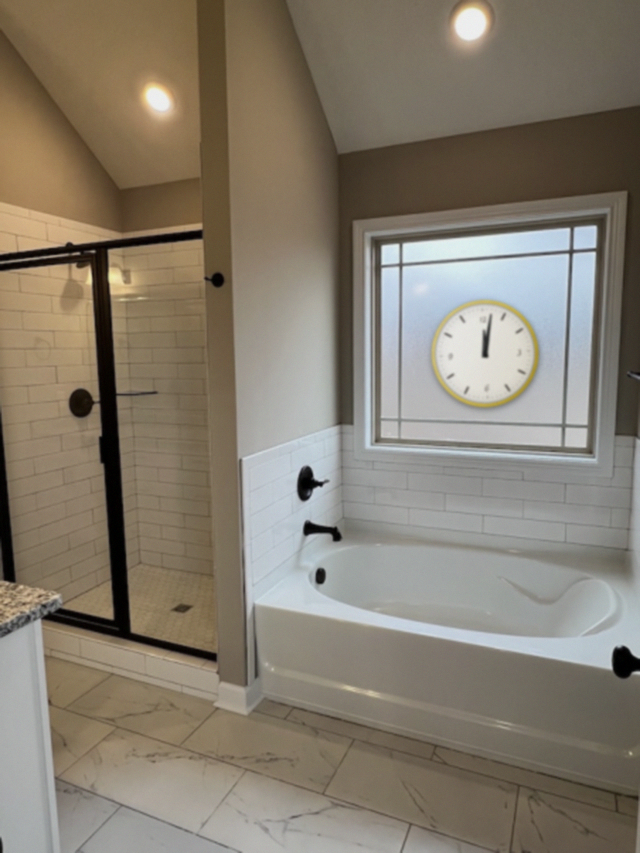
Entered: 12 h 02 min
